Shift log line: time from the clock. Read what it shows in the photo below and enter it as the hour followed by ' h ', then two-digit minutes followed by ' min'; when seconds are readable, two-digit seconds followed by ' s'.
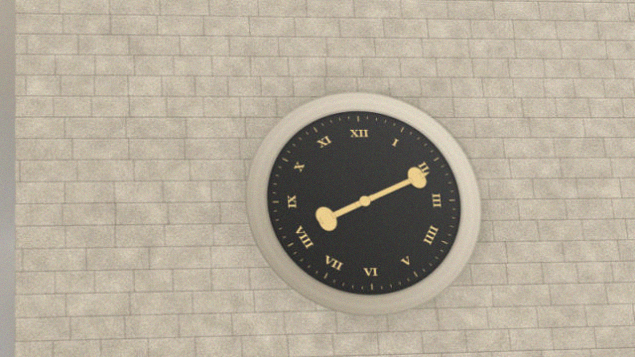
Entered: 8 h 11 min
